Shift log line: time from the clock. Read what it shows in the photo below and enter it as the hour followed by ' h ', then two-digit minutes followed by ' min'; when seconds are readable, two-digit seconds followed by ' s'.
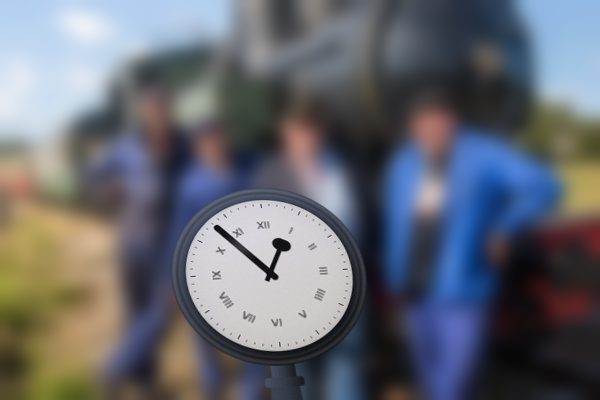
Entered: 12 h 53 min
